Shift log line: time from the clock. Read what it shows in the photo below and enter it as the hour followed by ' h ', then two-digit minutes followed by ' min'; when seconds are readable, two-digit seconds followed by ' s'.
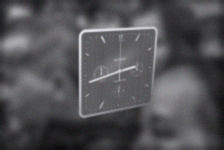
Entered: 2 h 43 min
